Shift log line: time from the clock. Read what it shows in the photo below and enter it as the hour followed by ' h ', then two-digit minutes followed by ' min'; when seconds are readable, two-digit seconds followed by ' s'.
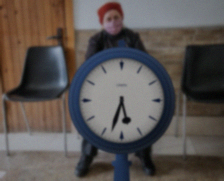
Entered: 5 h 33 min
